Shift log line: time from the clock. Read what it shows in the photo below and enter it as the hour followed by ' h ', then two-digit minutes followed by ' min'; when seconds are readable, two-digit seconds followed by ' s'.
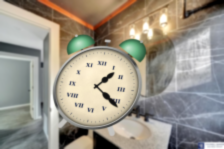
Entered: 1 h 21 min
